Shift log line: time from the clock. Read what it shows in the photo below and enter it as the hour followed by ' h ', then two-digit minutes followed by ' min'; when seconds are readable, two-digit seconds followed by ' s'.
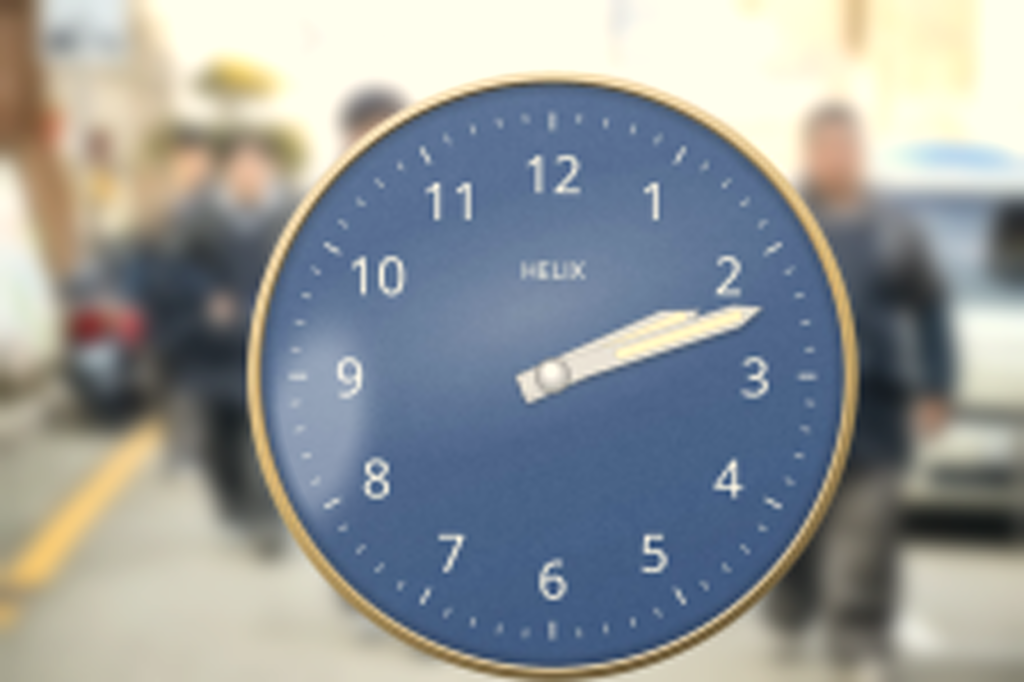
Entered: 2 h 12 min
